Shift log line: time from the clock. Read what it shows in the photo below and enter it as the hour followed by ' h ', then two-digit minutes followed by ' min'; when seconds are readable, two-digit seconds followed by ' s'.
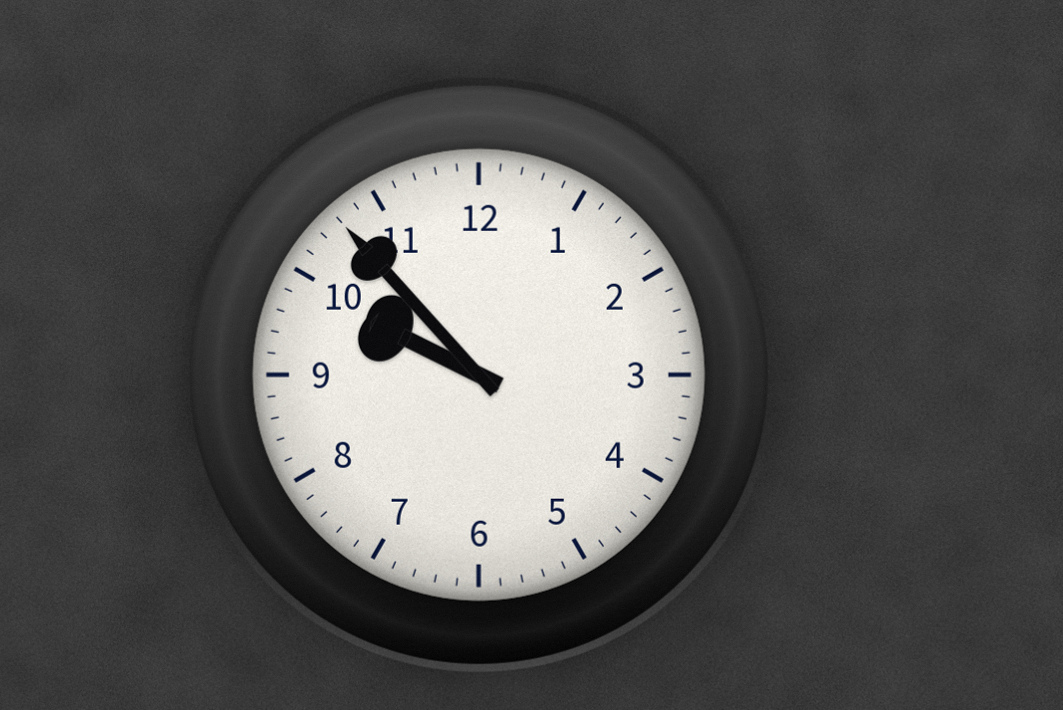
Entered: 9 h 53 min
